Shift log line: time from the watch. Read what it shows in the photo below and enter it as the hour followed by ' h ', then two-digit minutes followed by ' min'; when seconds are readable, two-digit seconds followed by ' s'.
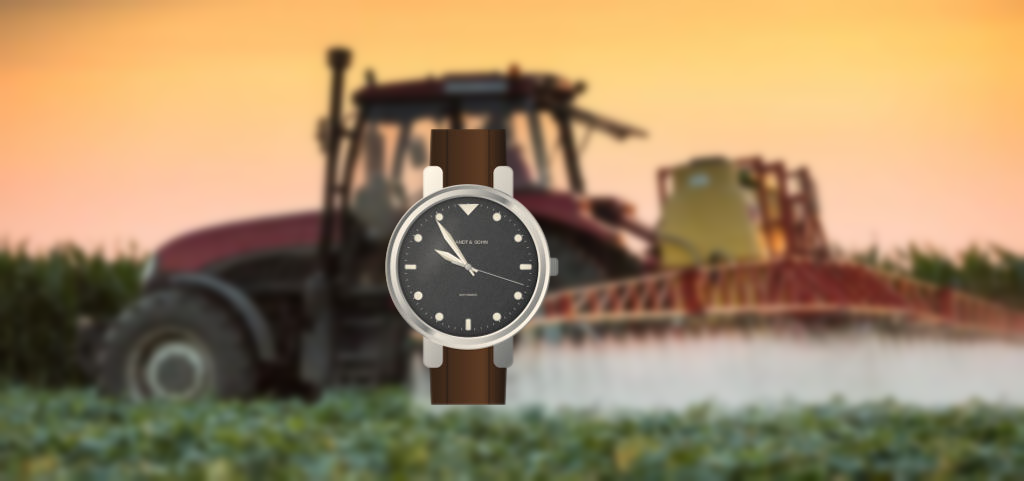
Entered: 9 h 54 min 18 s
